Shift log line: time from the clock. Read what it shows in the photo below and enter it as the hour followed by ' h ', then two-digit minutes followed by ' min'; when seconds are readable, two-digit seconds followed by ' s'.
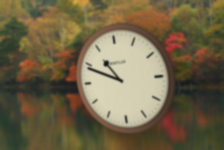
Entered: 10 h 49 min
